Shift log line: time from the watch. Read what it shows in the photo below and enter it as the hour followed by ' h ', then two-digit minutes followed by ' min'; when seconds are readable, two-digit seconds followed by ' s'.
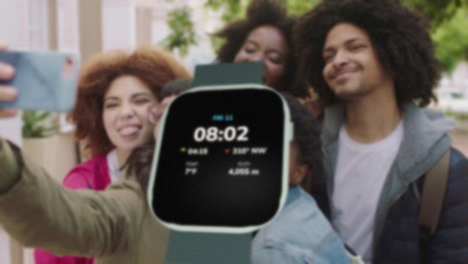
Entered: 8 h 02 min
